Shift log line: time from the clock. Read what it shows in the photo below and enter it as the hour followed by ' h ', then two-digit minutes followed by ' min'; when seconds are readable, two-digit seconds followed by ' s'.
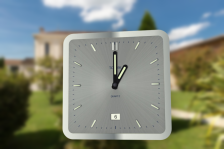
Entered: 1 h 00 min
